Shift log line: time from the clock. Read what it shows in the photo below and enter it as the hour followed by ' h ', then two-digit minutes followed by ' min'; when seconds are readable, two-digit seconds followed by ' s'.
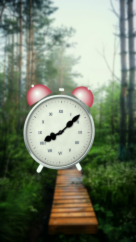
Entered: 8 h 08 min
